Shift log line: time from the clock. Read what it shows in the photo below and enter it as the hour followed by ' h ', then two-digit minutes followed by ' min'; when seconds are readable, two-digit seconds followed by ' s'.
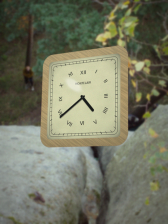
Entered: 4 h 39 min
